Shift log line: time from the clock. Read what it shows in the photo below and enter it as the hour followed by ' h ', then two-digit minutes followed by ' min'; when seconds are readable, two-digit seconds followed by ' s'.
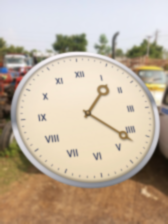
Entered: 1 h 22 min
